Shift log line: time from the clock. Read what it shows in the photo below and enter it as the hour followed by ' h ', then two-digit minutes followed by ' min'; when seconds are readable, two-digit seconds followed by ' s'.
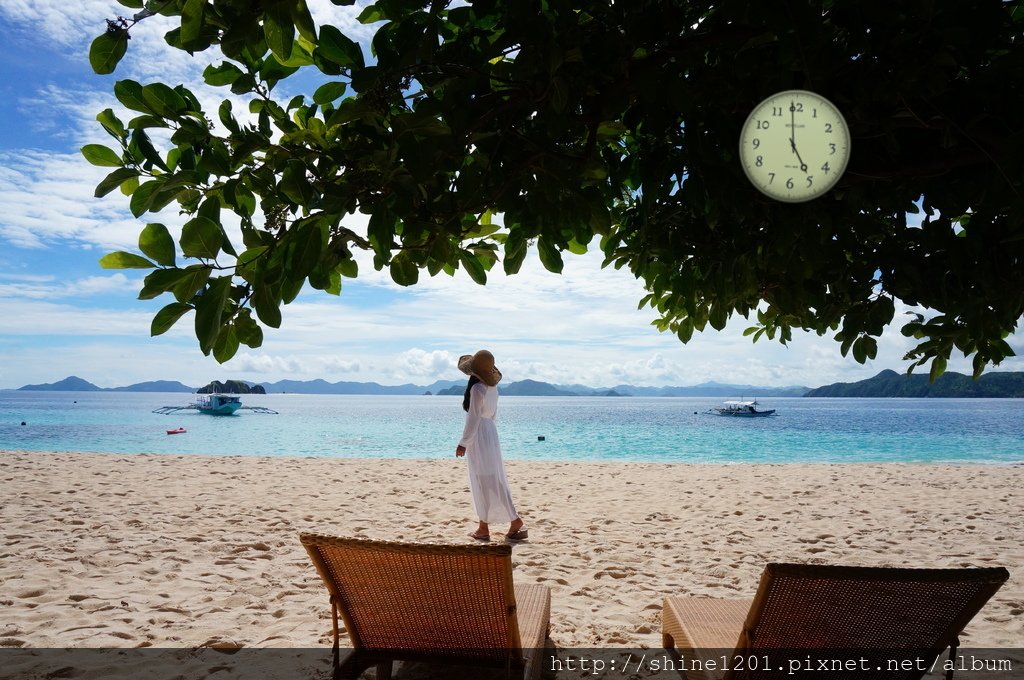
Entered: 4 h 59 min
